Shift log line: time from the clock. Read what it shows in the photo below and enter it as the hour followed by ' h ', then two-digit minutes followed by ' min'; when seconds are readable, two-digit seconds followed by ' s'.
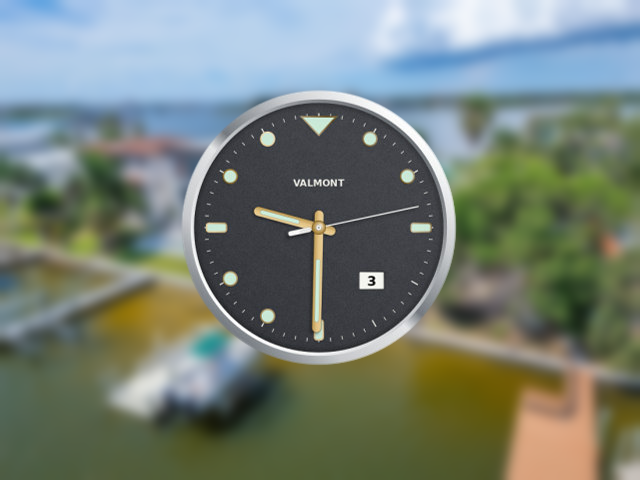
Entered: 9 h 30 min 13 s
